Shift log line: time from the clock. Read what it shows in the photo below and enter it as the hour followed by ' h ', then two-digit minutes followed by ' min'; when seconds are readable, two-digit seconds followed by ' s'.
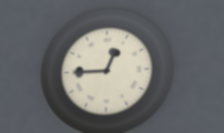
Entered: 12 h 45 min
